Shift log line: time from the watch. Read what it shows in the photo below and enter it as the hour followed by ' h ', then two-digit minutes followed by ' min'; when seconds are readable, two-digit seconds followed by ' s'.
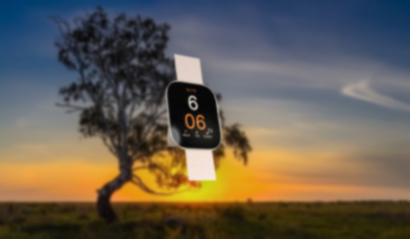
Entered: 6 h 06 min
